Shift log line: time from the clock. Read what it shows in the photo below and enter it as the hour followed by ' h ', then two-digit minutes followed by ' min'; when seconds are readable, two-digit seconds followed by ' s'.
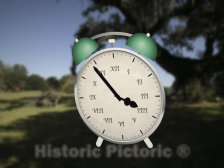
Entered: 3 h 54 min
